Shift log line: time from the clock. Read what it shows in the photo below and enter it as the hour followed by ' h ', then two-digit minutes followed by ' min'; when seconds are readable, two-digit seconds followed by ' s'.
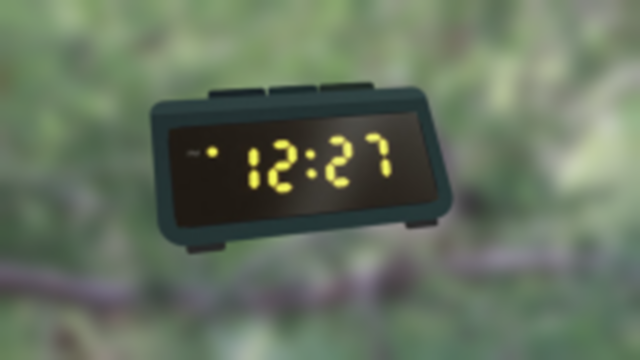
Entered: 12 h 27 min
